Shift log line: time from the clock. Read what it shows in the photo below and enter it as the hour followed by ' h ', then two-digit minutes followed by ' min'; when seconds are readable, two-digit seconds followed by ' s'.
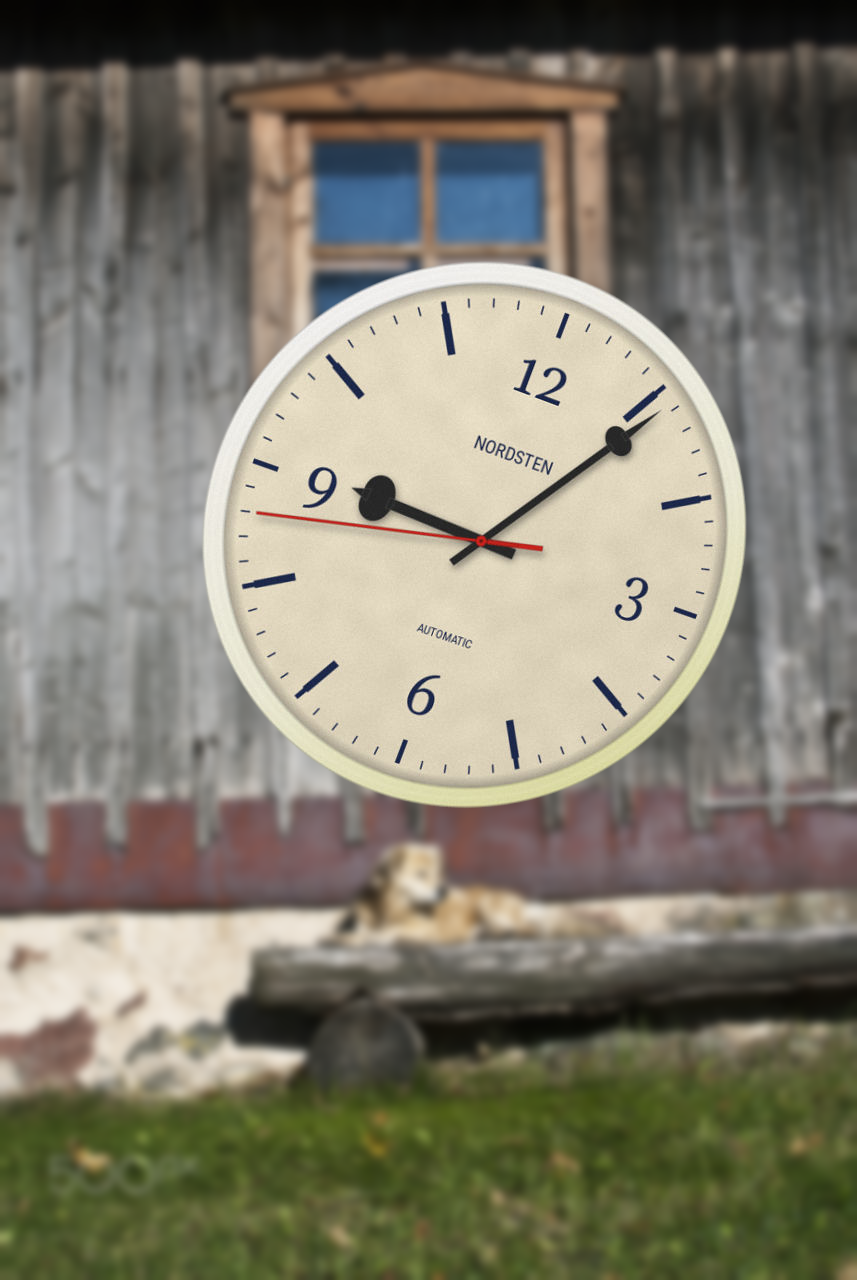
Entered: 9 h 05 min 43 s
